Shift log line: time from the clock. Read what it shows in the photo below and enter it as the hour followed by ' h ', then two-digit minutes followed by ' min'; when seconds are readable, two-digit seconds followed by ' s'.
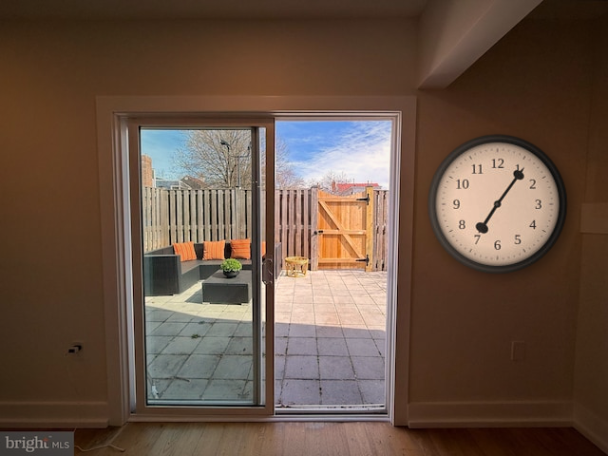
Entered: 7 h 06 min
